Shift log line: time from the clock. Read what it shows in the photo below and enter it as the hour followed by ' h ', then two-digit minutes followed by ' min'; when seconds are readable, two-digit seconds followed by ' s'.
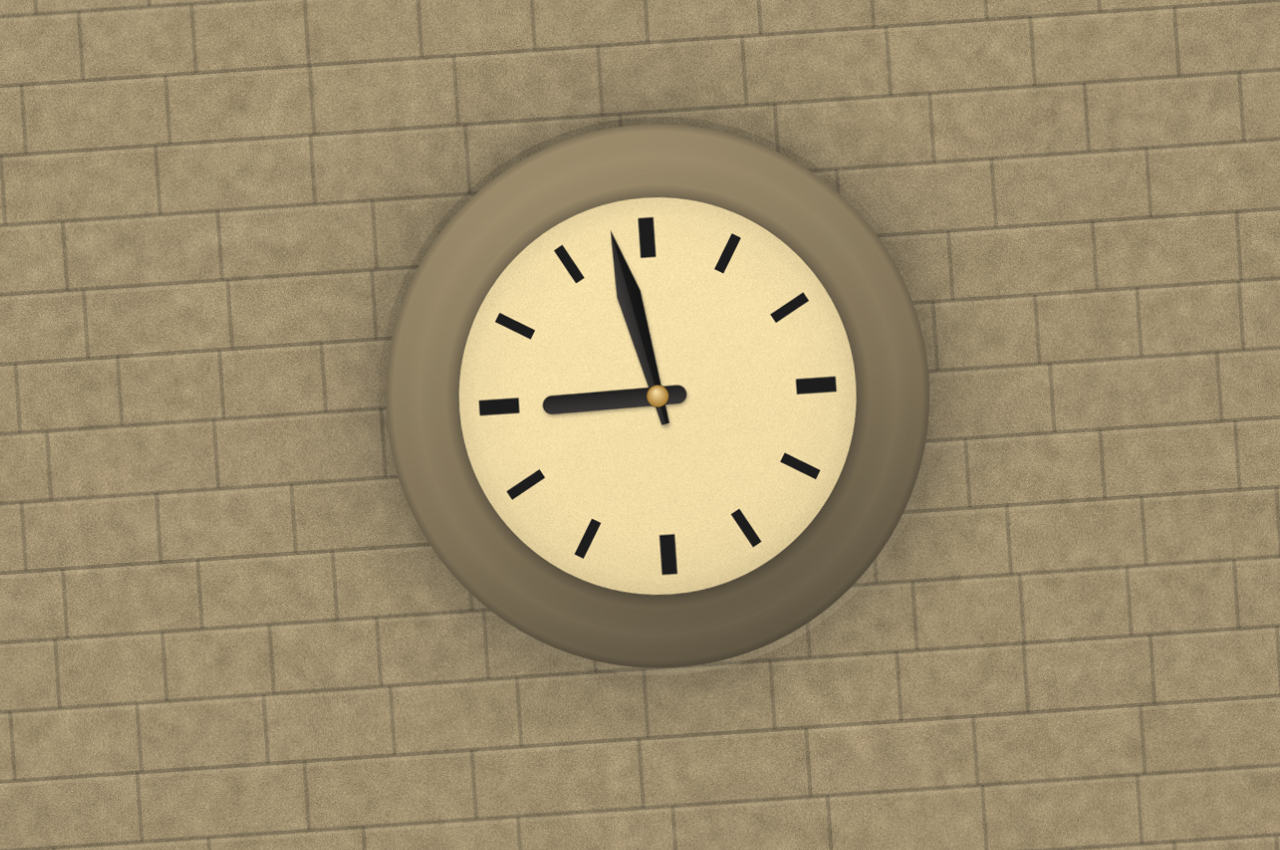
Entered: 8 h 58 min
